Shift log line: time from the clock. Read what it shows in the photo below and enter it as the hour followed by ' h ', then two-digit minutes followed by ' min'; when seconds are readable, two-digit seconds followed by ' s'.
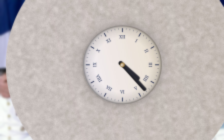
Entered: 4 h 23 min
